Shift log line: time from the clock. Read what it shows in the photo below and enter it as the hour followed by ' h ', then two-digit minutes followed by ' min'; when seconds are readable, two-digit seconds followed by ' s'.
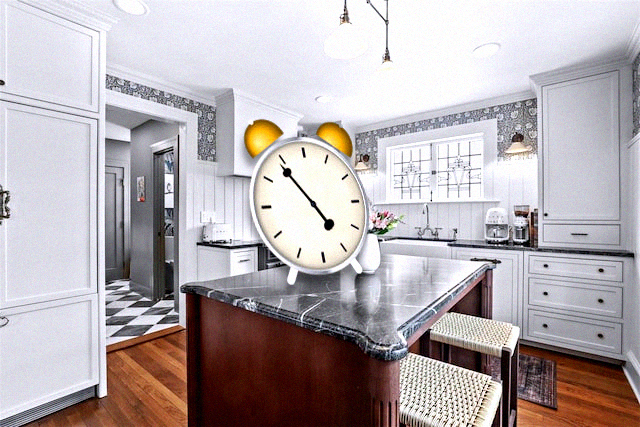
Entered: 4 h 54 min
